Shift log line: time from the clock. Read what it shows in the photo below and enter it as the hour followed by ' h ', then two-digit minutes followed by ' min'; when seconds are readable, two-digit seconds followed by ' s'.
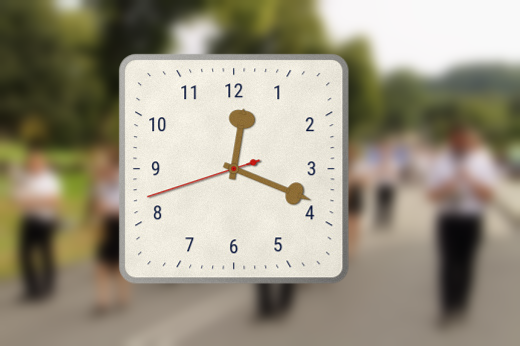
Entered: 12 h 18 min 42 s
